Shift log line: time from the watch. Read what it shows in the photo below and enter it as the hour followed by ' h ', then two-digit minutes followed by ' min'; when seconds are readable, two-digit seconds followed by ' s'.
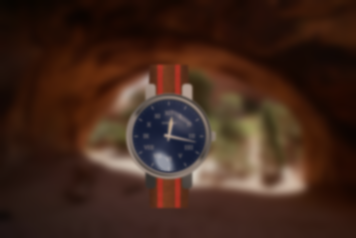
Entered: 12 h 17 min
